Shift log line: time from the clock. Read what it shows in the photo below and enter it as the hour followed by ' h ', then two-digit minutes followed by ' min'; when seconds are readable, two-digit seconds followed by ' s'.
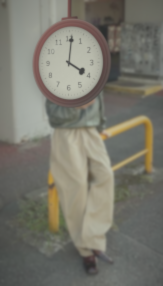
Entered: 4 h 01 min
